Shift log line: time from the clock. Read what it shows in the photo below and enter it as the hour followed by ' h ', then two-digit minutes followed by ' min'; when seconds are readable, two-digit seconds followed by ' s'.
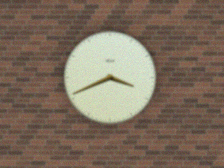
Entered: 3 h 41 min
